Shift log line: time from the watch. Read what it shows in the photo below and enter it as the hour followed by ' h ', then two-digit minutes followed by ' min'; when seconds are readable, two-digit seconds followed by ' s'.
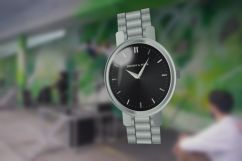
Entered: 10 h 06 min
